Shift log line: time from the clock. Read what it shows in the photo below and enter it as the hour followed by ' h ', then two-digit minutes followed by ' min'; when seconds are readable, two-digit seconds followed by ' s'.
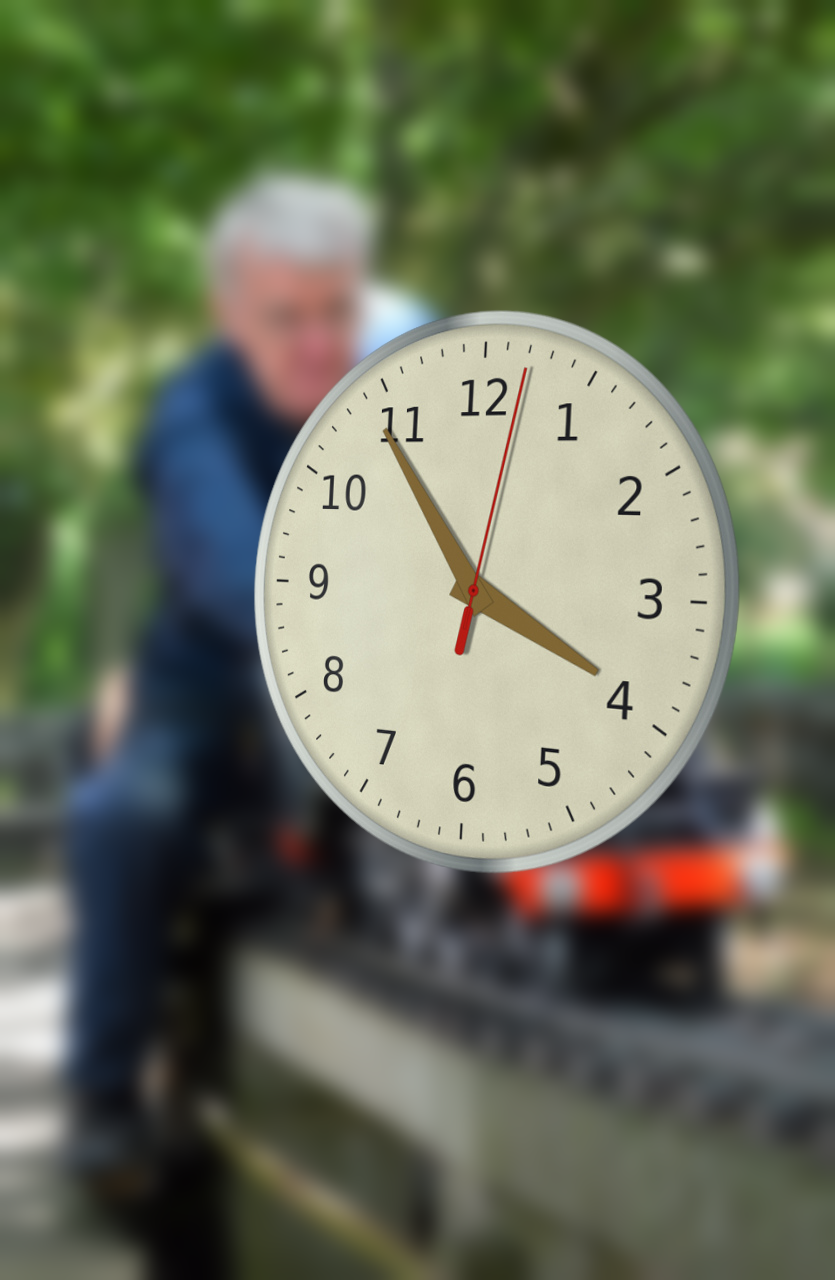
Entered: 3 h 54 min 02 s
